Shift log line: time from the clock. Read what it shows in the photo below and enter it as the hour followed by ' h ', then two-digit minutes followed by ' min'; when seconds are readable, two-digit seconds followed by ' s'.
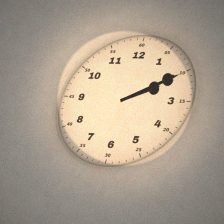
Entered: 2 h 10 min
